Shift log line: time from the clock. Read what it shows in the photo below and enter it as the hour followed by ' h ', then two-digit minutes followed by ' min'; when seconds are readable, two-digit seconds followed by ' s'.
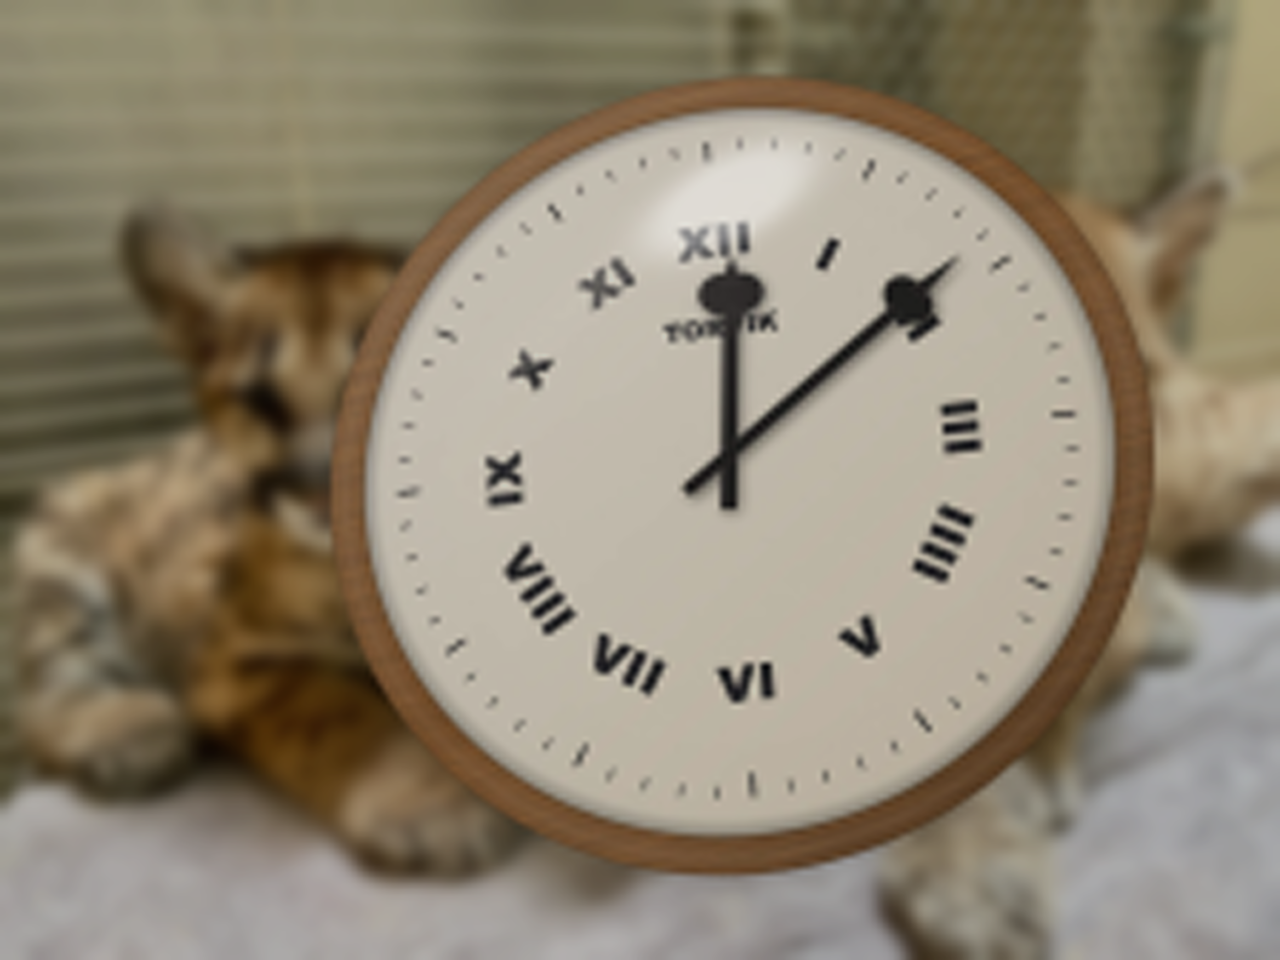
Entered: 12 h 09 min
